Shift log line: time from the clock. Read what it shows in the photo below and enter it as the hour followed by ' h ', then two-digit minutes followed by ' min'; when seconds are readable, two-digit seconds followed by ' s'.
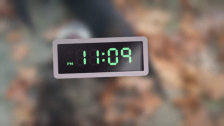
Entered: 11 h 09 min
